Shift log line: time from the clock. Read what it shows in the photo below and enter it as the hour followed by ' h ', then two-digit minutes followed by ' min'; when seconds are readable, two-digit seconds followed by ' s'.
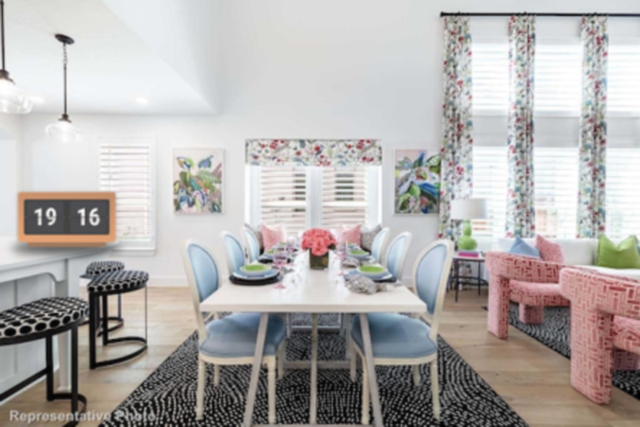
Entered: 19 h 16 min
